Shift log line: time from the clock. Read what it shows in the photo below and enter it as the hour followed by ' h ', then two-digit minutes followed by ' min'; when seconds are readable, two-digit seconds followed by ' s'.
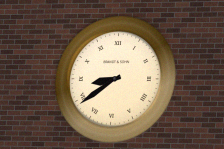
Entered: 8 h 39 min
